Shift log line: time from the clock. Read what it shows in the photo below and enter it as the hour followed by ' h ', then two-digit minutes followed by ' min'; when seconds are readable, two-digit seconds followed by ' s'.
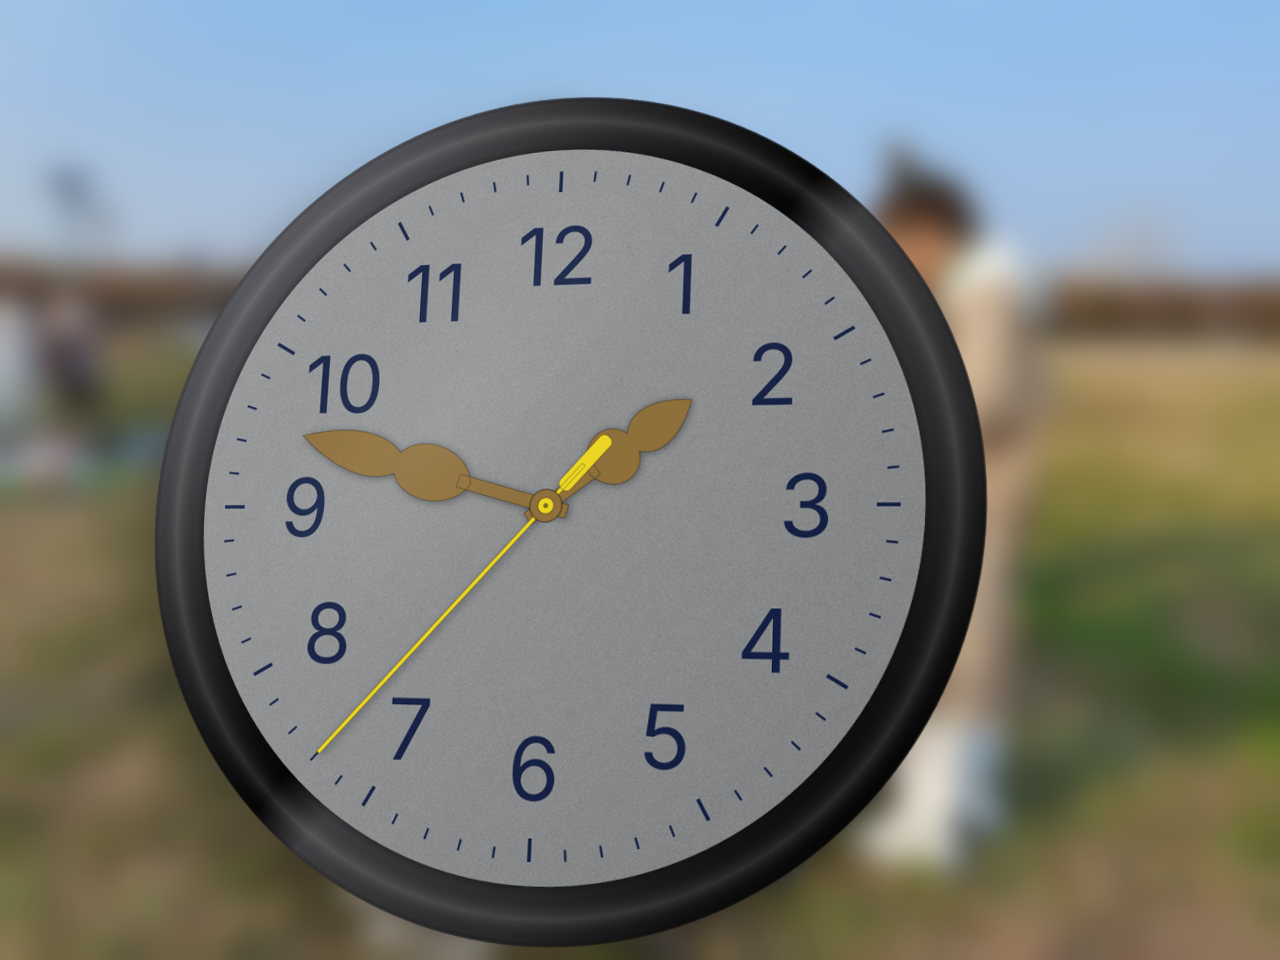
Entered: 1 h 47 min 37 s
